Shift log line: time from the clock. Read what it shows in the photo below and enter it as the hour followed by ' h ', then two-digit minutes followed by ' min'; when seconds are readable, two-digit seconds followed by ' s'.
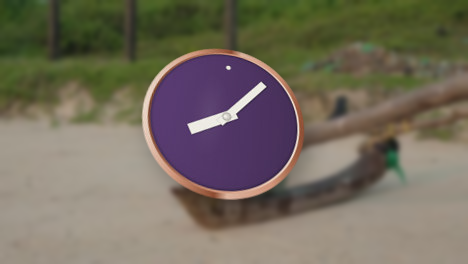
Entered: 8 h 07 min
